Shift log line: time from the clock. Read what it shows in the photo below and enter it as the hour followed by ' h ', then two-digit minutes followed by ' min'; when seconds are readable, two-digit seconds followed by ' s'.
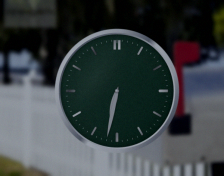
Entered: 6 h 32 min
